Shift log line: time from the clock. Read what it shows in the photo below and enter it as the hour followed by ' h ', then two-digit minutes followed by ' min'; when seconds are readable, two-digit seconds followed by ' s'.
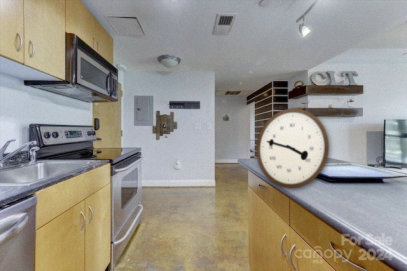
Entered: 3 h 47 min
